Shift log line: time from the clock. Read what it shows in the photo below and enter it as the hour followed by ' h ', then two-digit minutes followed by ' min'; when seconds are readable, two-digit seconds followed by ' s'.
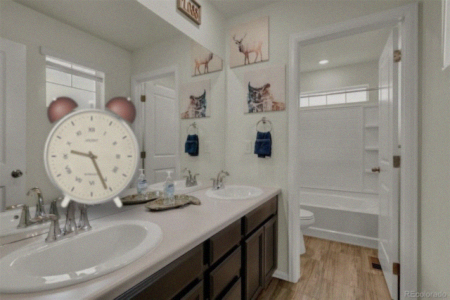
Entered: 9 h 26 min
